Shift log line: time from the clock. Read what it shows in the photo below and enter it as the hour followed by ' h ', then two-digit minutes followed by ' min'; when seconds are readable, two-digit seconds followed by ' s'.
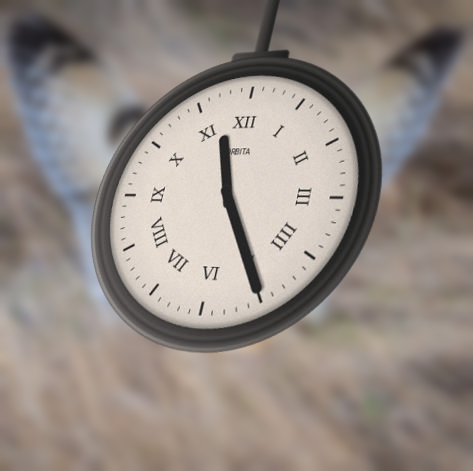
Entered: 11 h 25 min
